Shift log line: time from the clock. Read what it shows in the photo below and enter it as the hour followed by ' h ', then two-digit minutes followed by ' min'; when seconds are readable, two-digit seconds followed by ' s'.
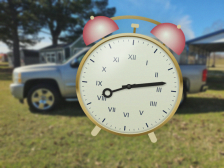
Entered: 8 h 13 min
